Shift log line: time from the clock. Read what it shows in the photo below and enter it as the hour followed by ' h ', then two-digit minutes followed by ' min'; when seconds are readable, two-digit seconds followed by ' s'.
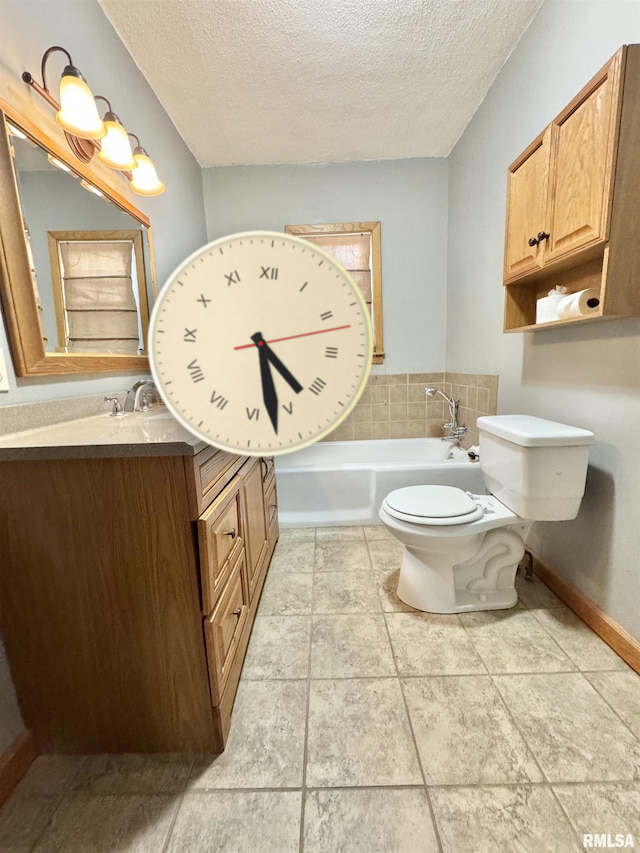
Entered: 4 h 27 min 12 s
